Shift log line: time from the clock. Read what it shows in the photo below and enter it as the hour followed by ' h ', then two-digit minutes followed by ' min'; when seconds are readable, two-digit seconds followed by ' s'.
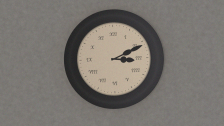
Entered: 3 h 11 min
